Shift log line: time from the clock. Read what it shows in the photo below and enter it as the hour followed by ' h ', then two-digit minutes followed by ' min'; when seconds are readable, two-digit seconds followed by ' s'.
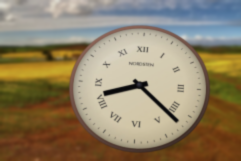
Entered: 8 h 22 min
